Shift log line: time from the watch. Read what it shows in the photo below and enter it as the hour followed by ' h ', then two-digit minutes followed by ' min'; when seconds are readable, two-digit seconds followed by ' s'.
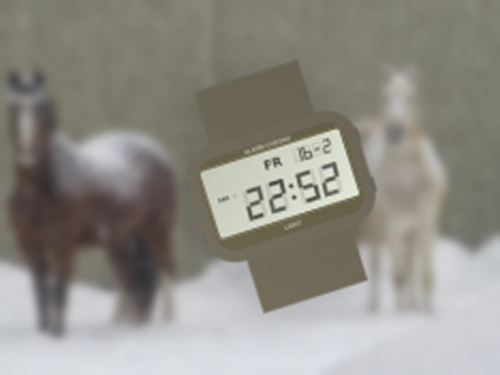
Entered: 22 h 52 min
